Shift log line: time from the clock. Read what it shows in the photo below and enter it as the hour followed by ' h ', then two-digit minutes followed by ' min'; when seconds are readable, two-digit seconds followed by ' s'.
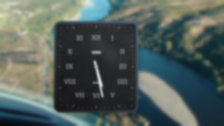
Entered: 5 h 28 min
